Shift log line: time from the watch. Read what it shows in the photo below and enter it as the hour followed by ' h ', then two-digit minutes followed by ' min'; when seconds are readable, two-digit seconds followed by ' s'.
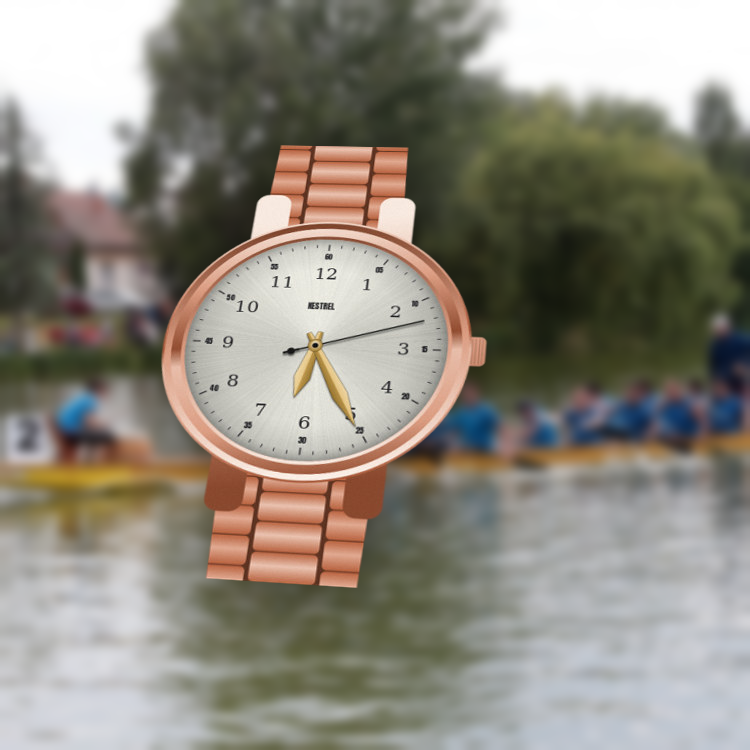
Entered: 6 h 25 min 12 s
